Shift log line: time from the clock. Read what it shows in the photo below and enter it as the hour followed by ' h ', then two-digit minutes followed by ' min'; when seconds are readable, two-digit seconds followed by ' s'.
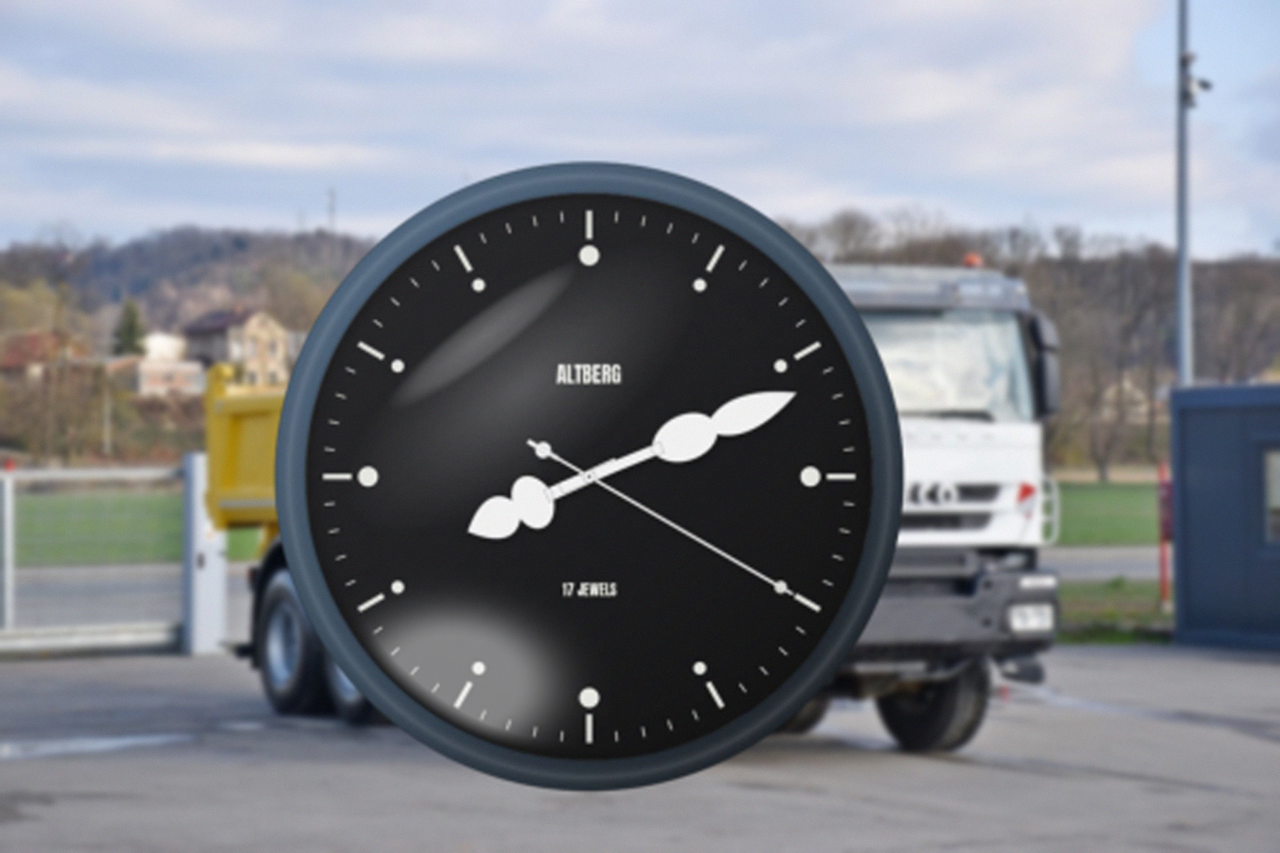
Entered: 8 h 11 min 20 s
